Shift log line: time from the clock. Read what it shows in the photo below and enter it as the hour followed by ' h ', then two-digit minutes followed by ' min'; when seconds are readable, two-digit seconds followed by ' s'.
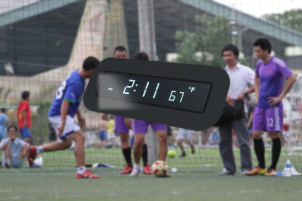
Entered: 2 h 11 min
